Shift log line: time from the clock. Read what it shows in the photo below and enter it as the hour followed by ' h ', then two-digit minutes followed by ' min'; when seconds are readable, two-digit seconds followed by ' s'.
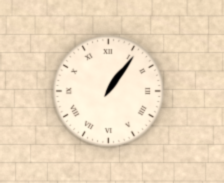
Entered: 1 h 06 min
